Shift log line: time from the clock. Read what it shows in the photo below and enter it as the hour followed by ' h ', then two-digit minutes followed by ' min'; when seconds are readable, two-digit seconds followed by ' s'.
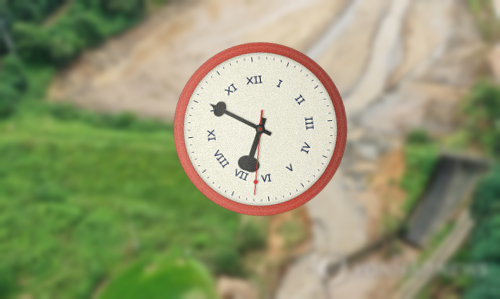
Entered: 6 h 50 min 32 s
